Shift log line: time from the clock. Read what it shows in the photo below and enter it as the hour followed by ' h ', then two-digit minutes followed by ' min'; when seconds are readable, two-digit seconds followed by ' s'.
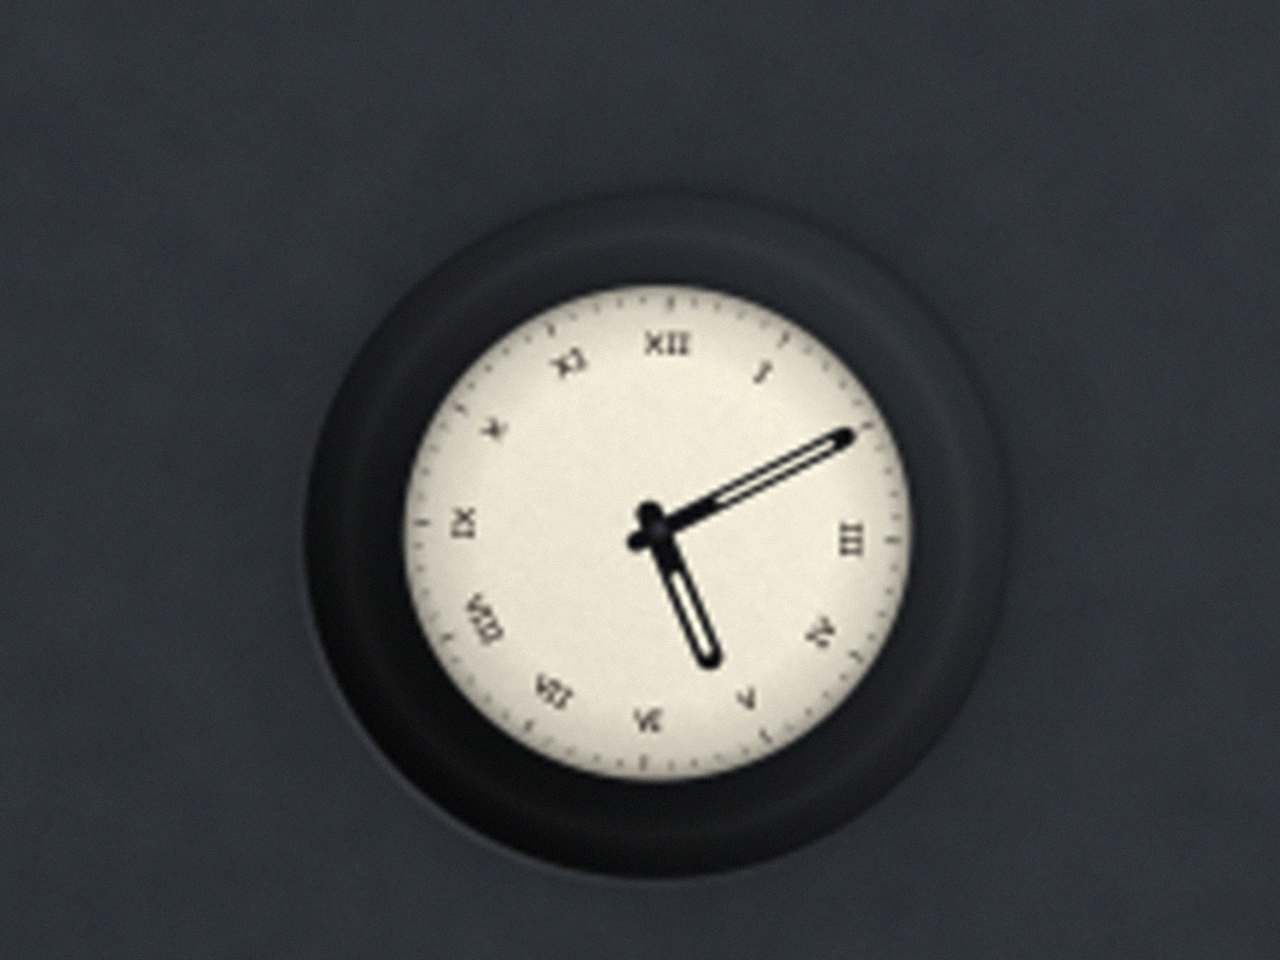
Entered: 5 h 10 min
